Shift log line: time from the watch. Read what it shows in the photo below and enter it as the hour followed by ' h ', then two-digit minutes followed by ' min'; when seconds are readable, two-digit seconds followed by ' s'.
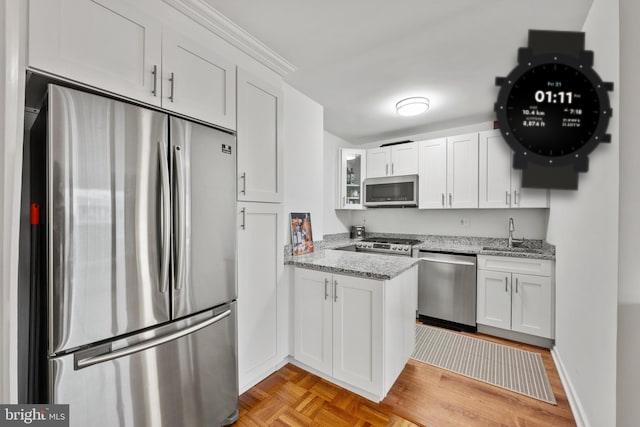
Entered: 1 h 11 min
